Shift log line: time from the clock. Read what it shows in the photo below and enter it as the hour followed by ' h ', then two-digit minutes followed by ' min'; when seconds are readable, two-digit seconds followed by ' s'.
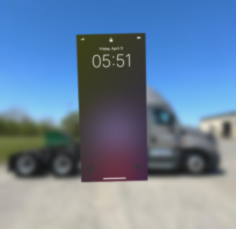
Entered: 5 h 51 min
